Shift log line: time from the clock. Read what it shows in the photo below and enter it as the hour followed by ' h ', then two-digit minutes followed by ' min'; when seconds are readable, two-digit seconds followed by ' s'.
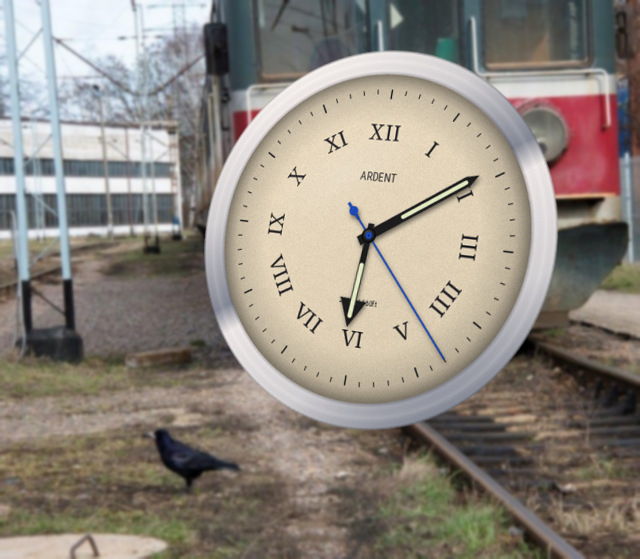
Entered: 6 h 09 min 23 s
